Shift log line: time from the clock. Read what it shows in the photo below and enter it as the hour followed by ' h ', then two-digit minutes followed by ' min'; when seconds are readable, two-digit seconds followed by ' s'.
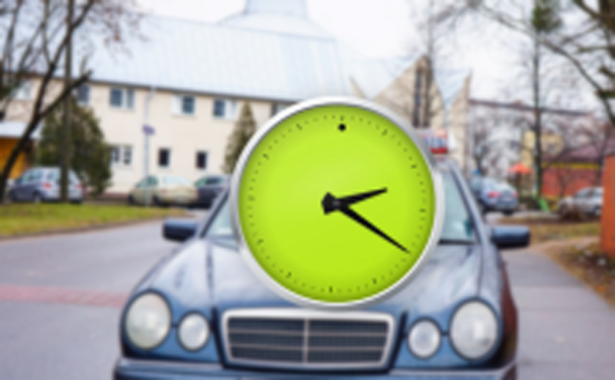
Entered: 2 h 20 min
